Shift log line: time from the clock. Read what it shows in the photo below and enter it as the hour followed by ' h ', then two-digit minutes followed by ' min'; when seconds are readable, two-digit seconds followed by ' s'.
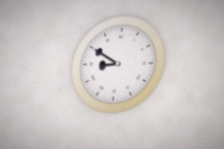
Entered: 8 h 50 min
